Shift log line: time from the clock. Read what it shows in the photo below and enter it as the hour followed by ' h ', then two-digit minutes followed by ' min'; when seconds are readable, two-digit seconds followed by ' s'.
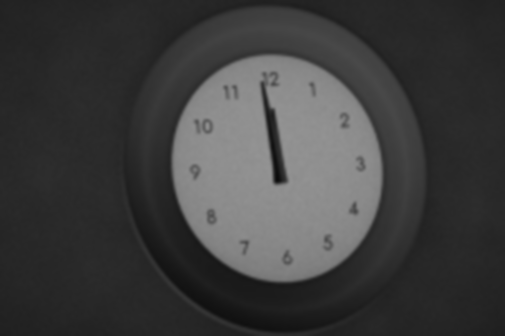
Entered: 11 h 59 min
